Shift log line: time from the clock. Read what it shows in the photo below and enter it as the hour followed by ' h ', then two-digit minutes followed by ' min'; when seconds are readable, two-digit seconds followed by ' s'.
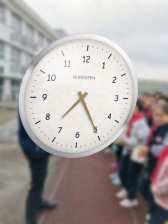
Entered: 7 h 25 min
